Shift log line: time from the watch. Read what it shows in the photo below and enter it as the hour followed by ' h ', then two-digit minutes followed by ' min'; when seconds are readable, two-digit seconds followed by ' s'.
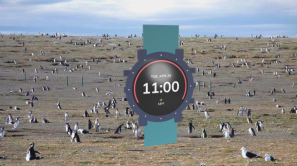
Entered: 11 h 00 min
